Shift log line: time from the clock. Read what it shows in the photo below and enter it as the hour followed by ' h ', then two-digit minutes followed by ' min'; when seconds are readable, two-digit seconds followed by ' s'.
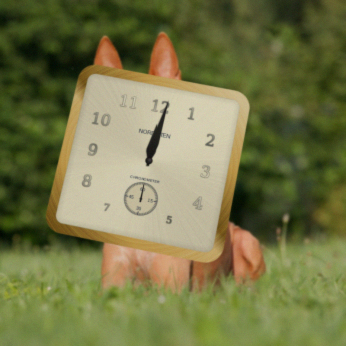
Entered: 12 h 01 min
